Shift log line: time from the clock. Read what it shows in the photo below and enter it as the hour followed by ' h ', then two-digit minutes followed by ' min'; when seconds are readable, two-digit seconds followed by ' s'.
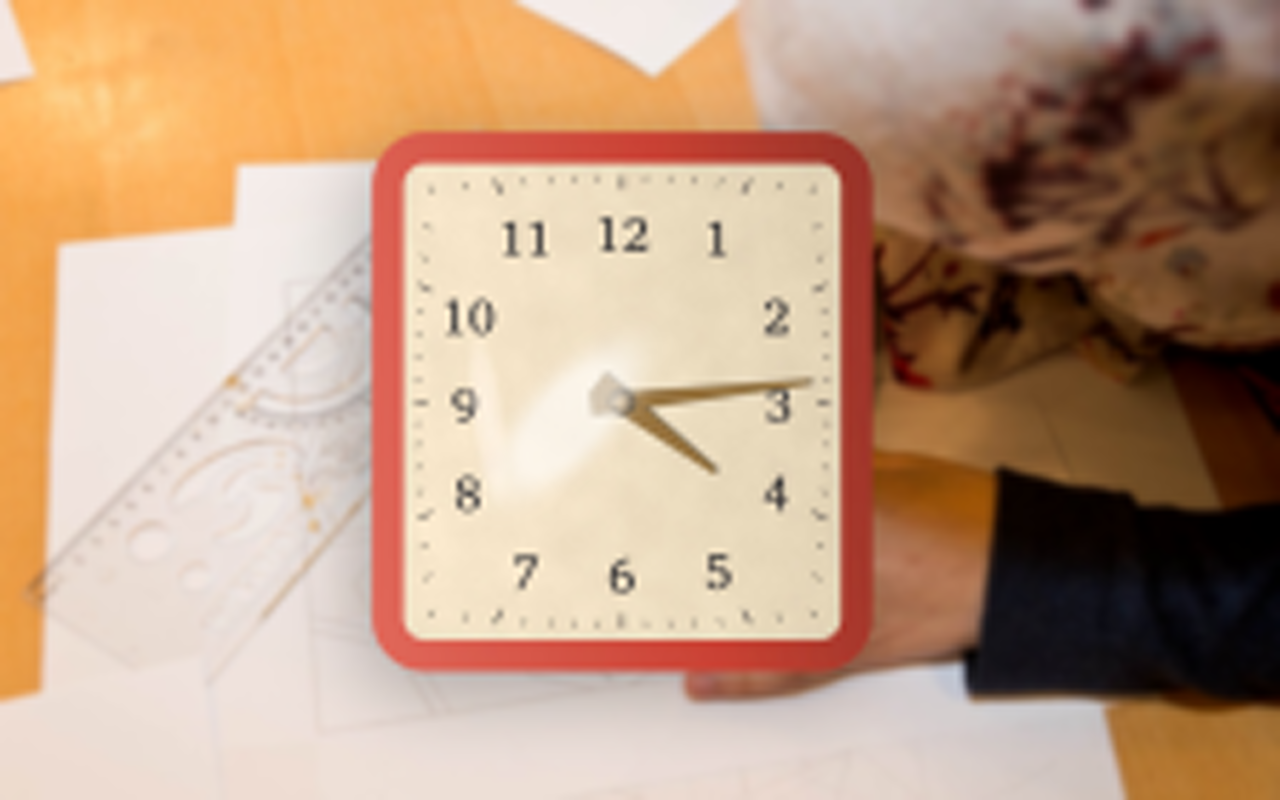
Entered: 4 h 14 min
